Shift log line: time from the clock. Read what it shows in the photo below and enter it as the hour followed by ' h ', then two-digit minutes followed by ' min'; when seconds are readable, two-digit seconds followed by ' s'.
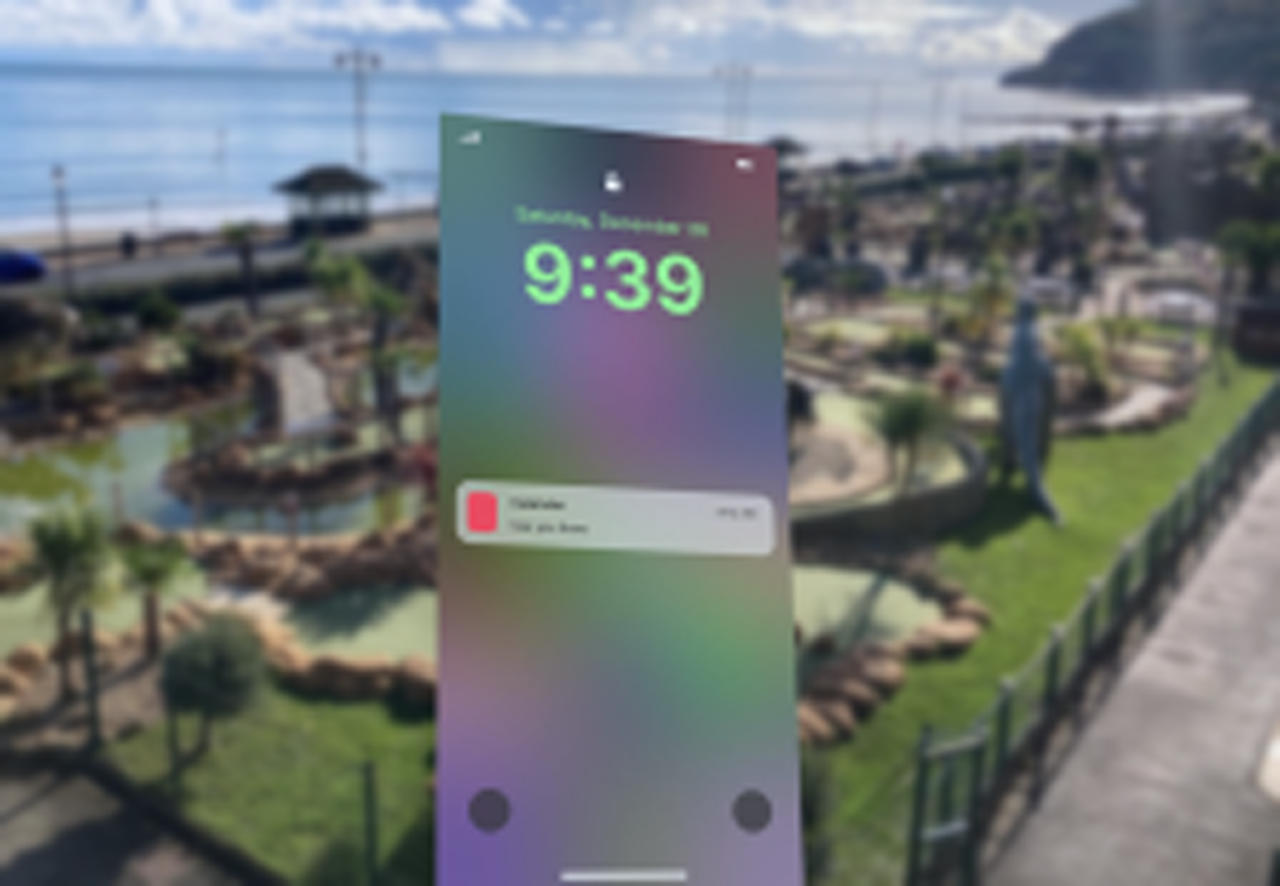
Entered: 9 h 39 min
